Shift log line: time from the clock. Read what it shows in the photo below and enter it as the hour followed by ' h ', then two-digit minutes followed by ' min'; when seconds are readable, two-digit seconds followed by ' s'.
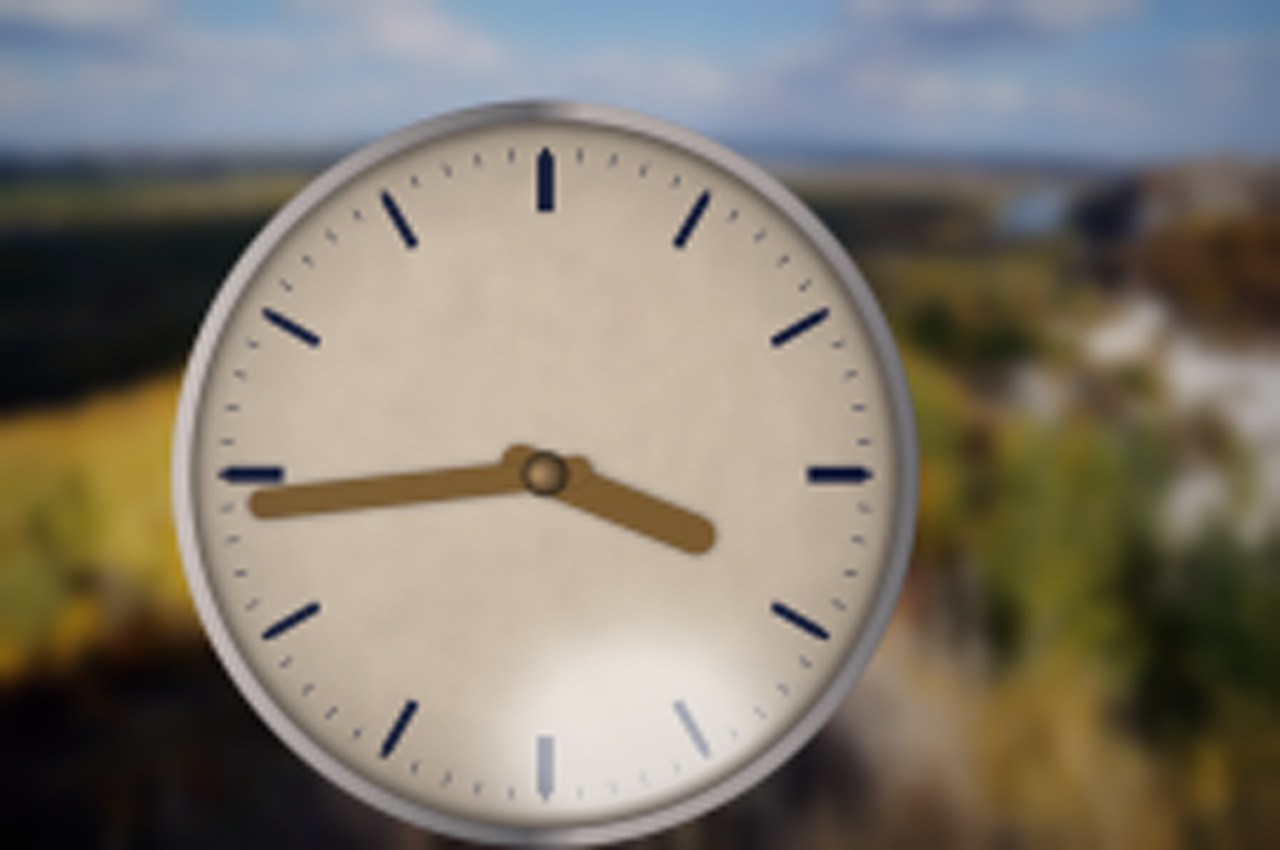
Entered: 3 h 44 min
